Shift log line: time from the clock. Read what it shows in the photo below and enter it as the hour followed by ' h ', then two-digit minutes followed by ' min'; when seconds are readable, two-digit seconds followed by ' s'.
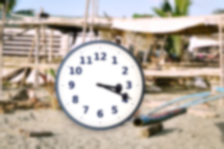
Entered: 3 h 19 min
